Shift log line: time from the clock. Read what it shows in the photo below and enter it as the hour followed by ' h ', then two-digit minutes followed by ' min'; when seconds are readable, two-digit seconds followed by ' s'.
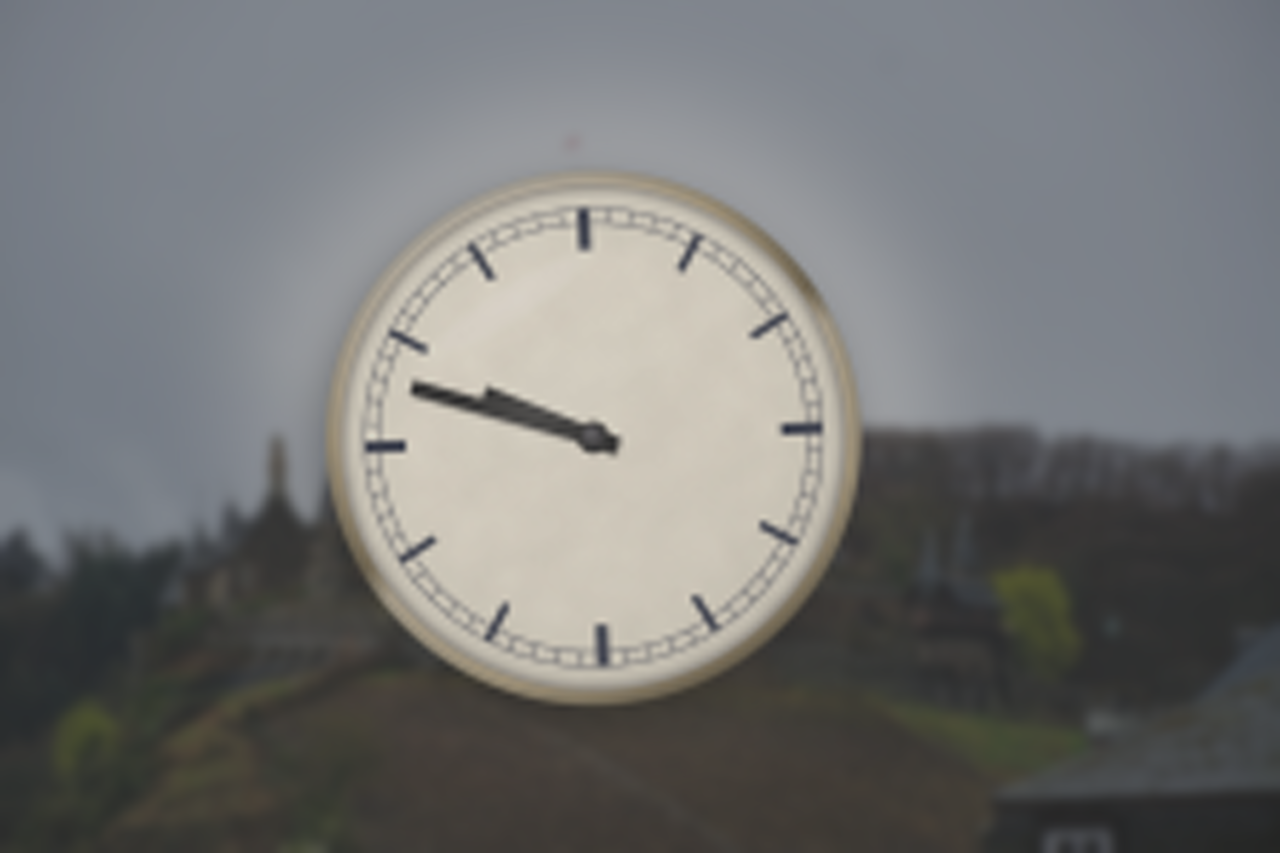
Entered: 9 h 48 min
